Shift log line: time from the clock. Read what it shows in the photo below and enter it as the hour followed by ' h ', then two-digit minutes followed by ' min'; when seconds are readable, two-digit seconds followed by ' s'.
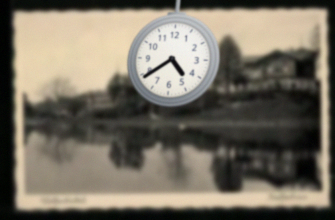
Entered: 4 h 39 min
